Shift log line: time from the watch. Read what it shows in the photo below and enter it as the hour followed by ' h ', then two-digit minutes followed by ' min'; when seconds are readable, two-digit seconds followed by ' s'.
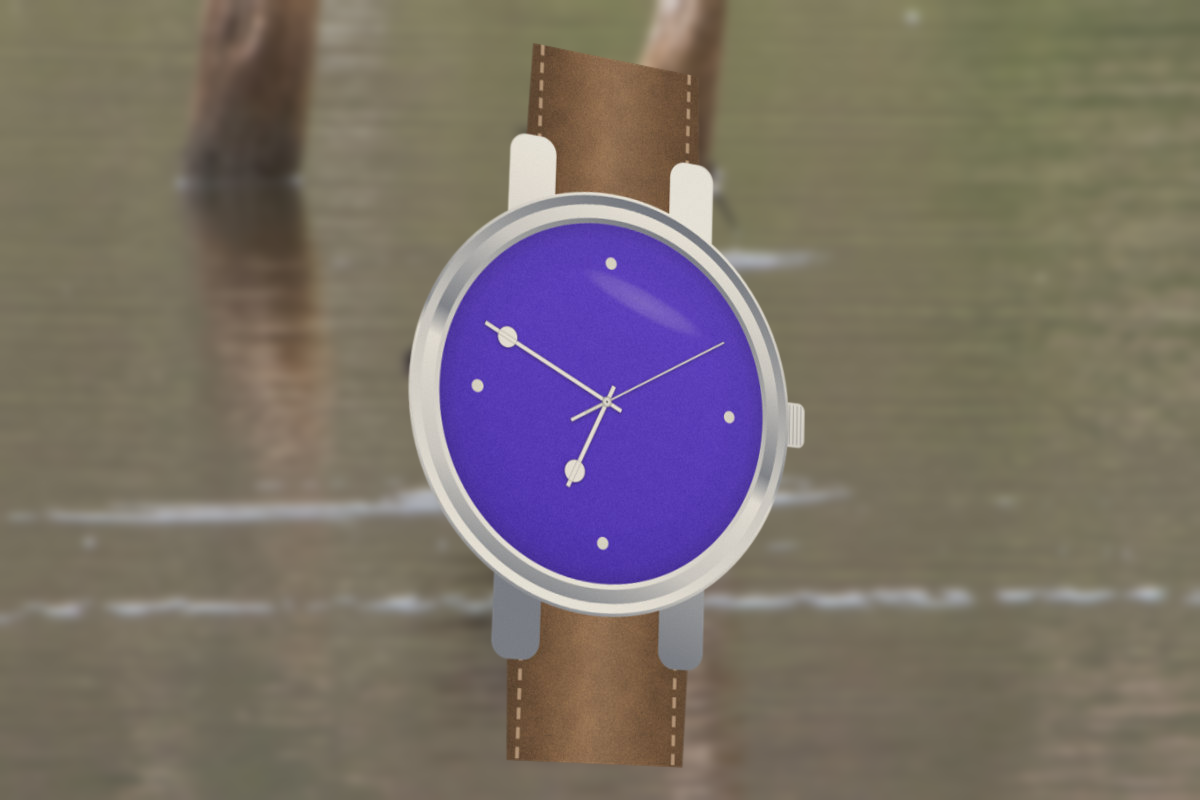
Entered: 6 h 49 min 10 s
